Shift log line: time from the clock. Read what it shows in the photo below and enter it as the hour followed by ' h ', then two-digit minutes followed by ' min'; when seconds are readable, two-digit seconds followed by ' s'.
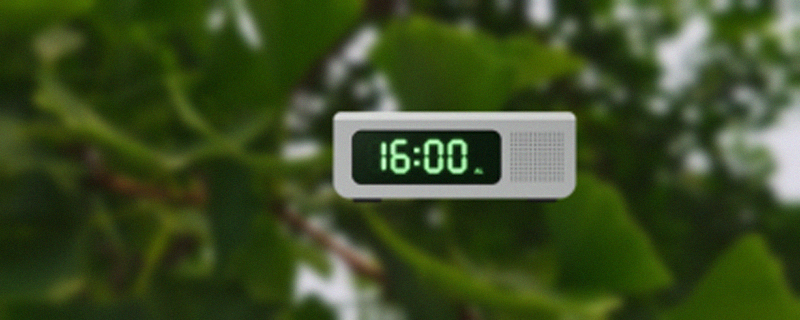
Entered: 16 h 00 min
